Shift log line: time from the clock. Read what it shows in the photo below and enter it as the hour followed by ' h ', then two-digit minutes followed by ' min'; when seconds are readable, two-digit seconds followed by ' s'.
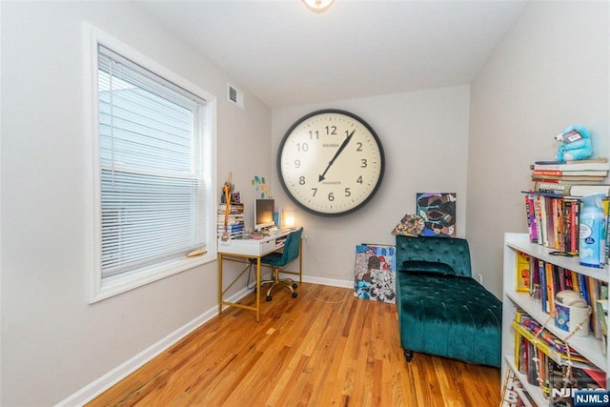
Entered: 7 h 06 min
